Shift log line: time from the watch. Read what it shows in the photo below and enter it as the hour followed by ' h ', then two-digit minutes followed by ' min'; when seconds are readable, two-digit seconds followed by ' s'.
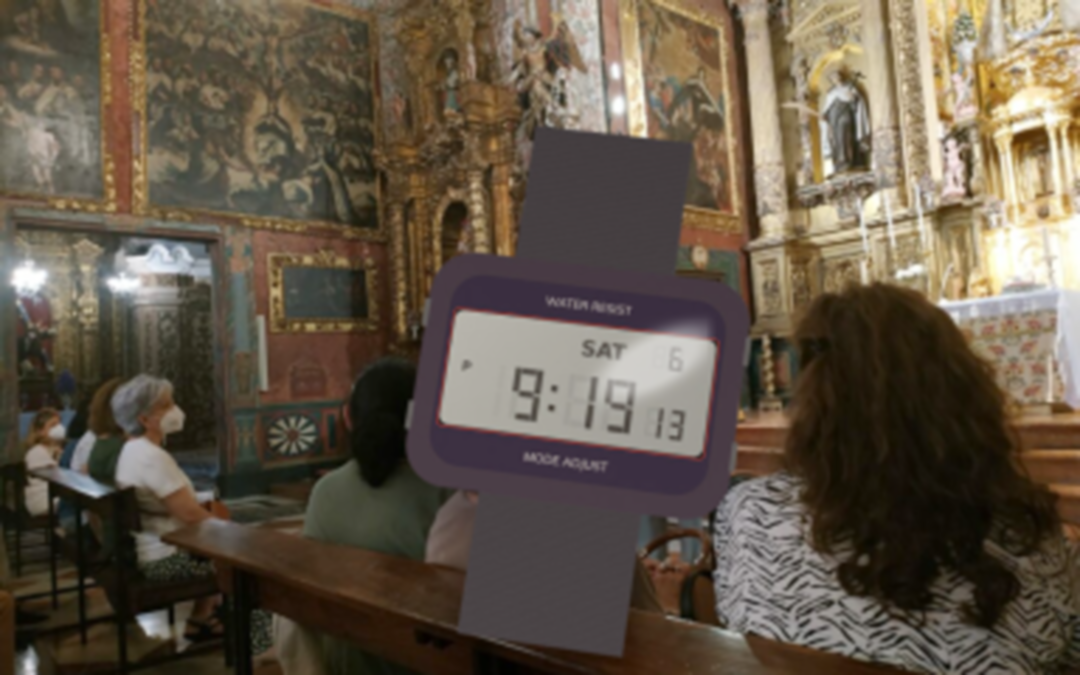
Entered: 9 h 19 min 13 s
